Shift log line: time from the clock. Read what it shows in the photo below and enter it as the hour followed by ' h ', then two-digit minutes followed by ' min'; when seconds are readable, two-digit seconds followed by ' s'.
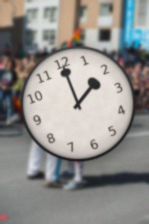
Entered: 2 h 00 min
